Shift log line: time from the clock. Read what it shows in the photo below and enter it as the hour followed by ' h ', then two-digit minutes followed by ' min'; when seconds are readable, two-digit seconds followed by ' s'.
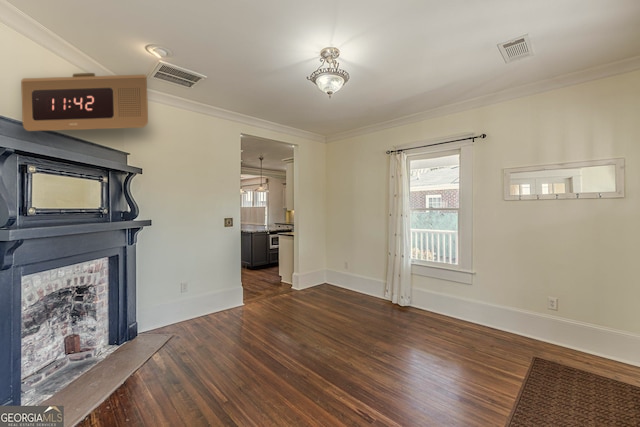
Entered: 11 h 42 min
